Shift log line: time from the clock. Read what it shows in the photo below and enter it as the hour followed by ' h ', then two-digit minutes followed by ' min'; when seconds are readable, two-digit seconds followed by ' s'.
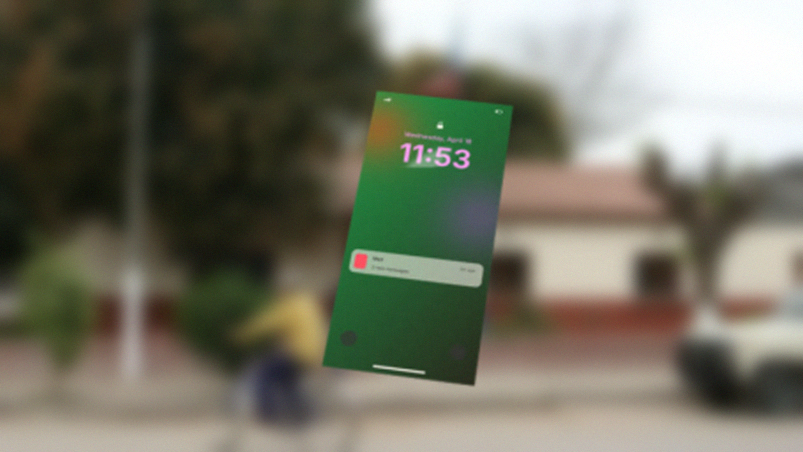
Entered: 11 h 53 min
